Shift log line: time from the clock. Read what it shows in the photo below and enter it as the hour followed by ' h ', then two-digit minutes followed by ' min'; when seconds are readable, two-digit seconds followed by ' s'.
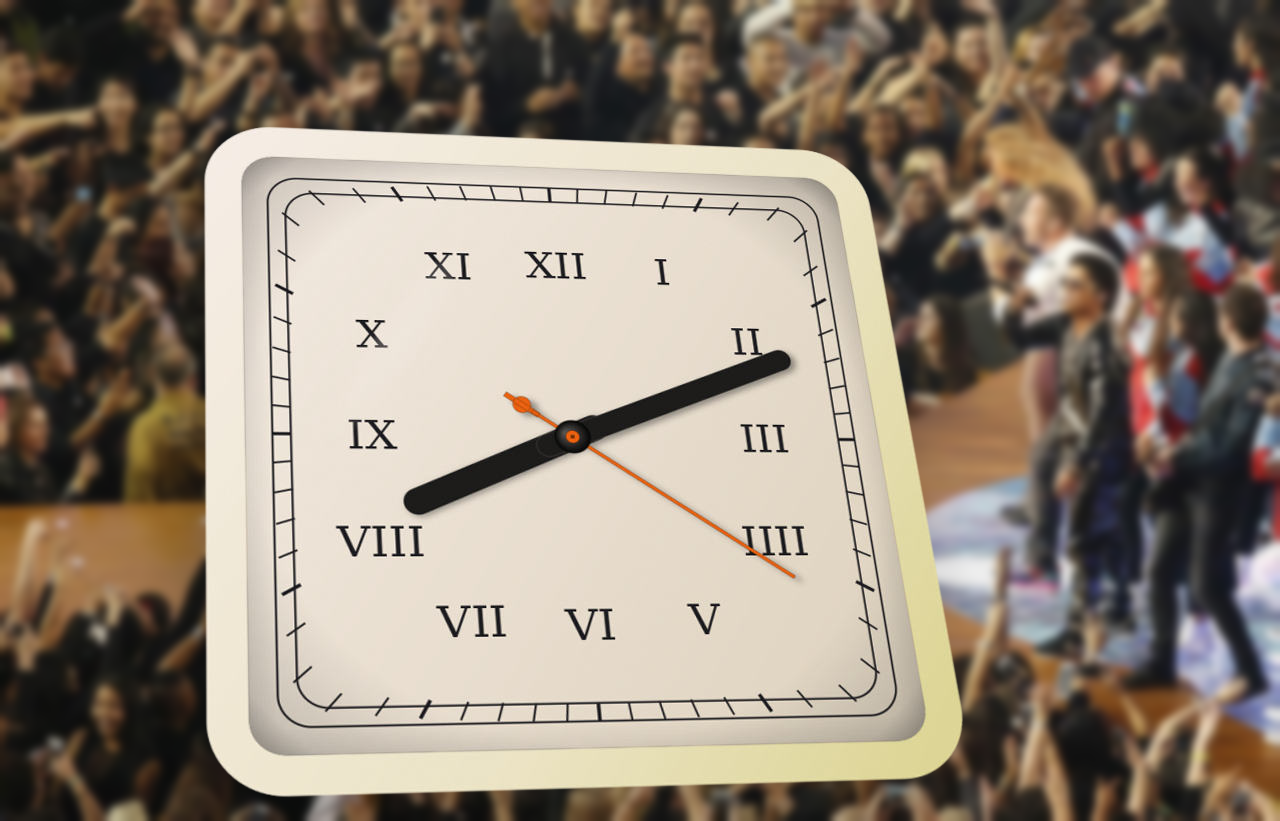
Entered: 8 h 11 min 21 s
